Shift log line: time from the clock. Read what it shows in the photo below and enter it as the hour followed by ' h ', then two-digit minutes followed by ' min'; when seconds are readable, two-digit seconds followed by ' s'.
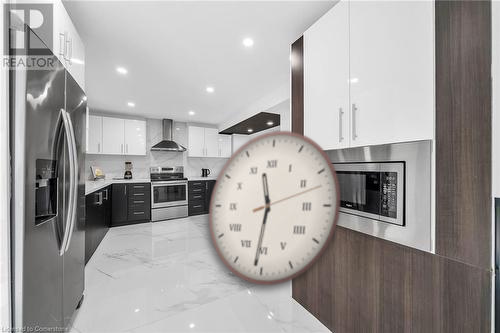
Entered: 11 h 31 min 12 s
